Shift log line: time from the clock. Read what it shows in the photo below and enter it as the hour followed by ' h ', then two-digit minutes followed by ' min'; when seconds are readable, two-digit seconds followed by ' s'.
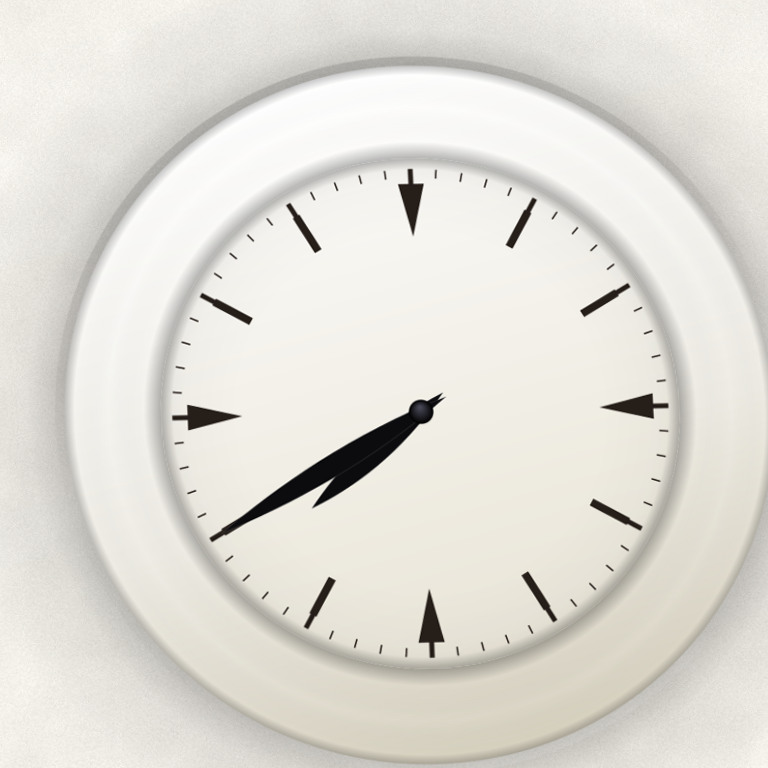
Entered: 7 h 40 min
